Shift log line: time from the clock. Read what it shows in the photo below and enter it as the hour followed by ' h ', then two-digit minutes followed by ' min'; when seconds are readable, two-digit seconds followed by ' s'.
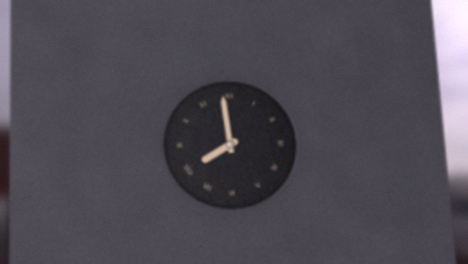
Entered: 7 h 59 min
